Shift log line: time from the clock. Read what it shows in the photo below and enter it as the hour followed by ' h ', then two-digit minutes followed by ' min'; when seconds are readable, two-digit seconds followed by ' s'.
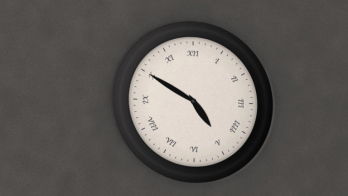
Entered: 4 h 50 min
